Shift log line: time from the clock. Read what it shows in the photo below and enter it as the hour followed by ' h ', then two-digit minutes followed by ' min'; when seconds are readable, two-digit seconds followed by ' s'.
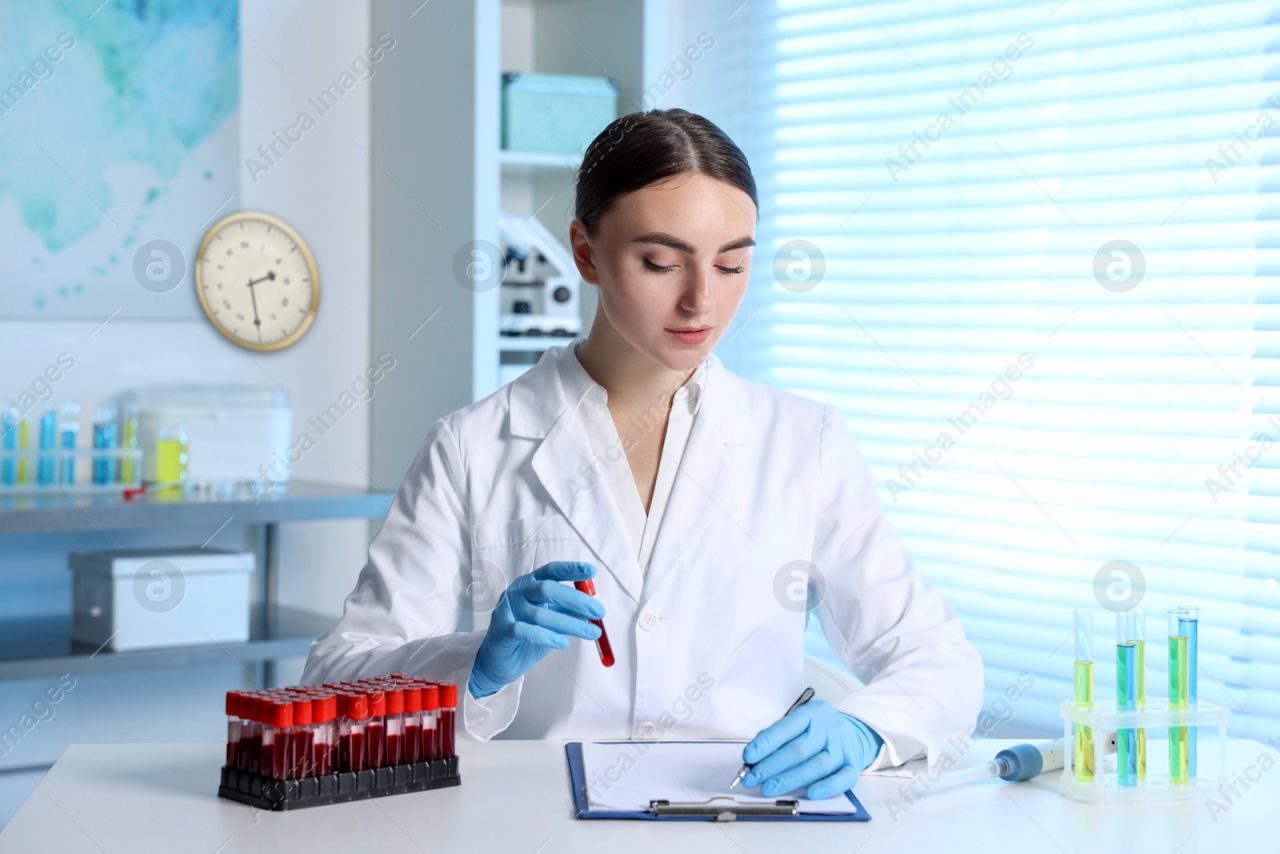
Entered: 2 h 30 min
